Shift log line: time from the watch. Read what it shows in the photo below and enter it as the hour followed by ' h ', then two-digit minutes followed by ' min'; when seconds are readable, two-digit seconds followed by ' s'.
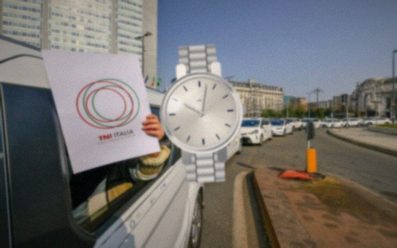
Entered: 10 h 02 min
